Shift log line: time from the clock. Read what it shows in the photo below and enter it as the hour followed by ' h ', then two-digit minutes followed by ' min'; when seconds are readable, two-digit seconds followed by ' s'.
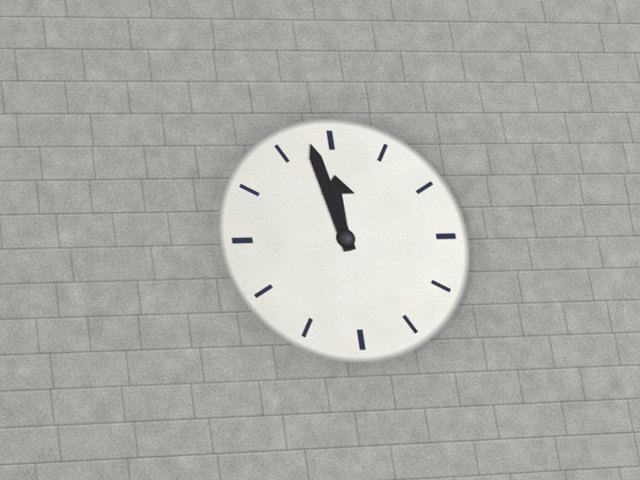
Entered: 11 h 58 min
